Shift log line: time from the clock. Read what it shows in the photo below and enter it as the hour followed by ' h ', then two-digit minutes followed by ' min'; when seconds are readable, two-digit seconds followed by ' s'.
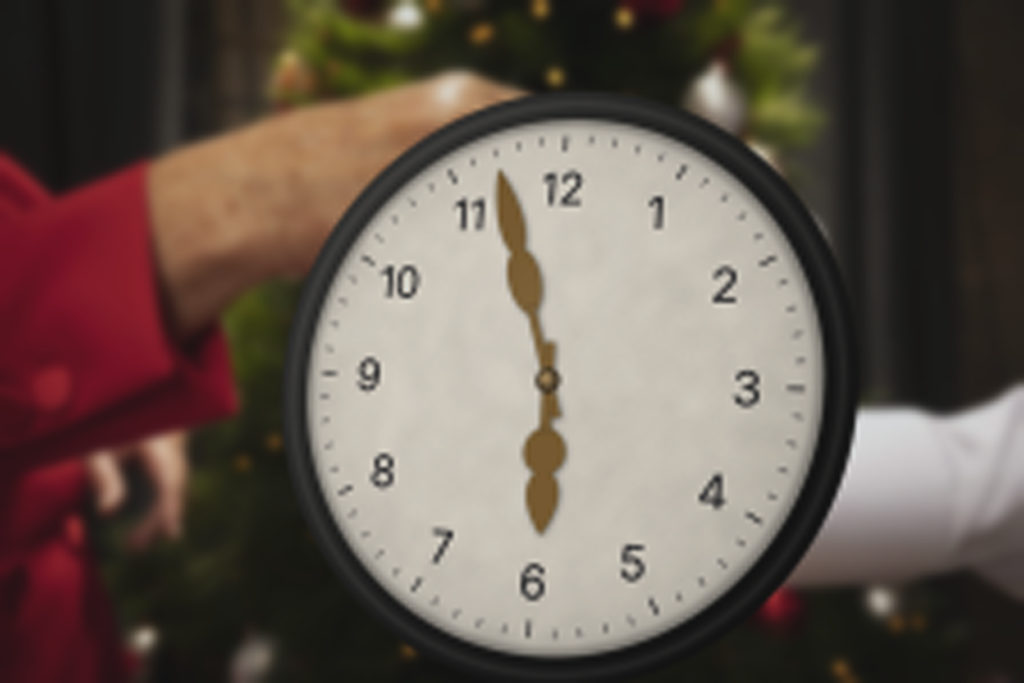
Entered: 5 h 57 min
